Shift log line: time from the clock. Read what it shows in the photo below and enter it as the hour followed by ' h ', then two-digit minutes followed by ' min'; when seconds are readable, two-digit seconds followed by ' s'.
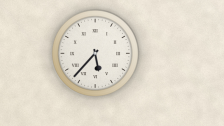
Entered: 5 h 37 min
